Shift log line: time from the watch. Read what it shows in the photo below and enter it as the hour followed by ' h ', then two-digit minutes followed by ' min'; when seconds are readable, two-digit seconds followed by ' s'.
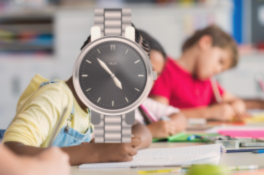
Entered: 4 h 53 min
